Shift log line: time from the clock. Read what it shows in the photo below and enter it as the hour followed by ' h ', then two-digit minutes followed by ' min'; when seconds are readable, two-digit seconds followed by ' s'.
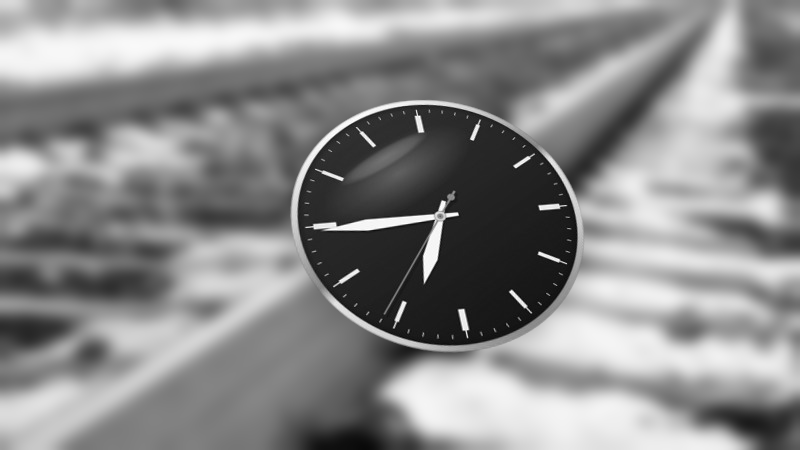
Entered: 6 h 44 min 36 s
